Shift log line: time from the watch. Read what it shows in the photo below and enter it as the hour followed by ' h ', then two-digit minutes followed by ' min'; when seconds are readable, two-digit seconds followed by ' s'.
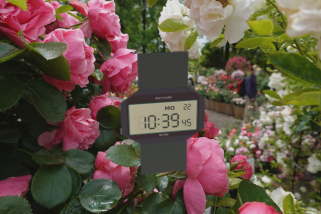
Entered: 10 h 39 min 45 s
